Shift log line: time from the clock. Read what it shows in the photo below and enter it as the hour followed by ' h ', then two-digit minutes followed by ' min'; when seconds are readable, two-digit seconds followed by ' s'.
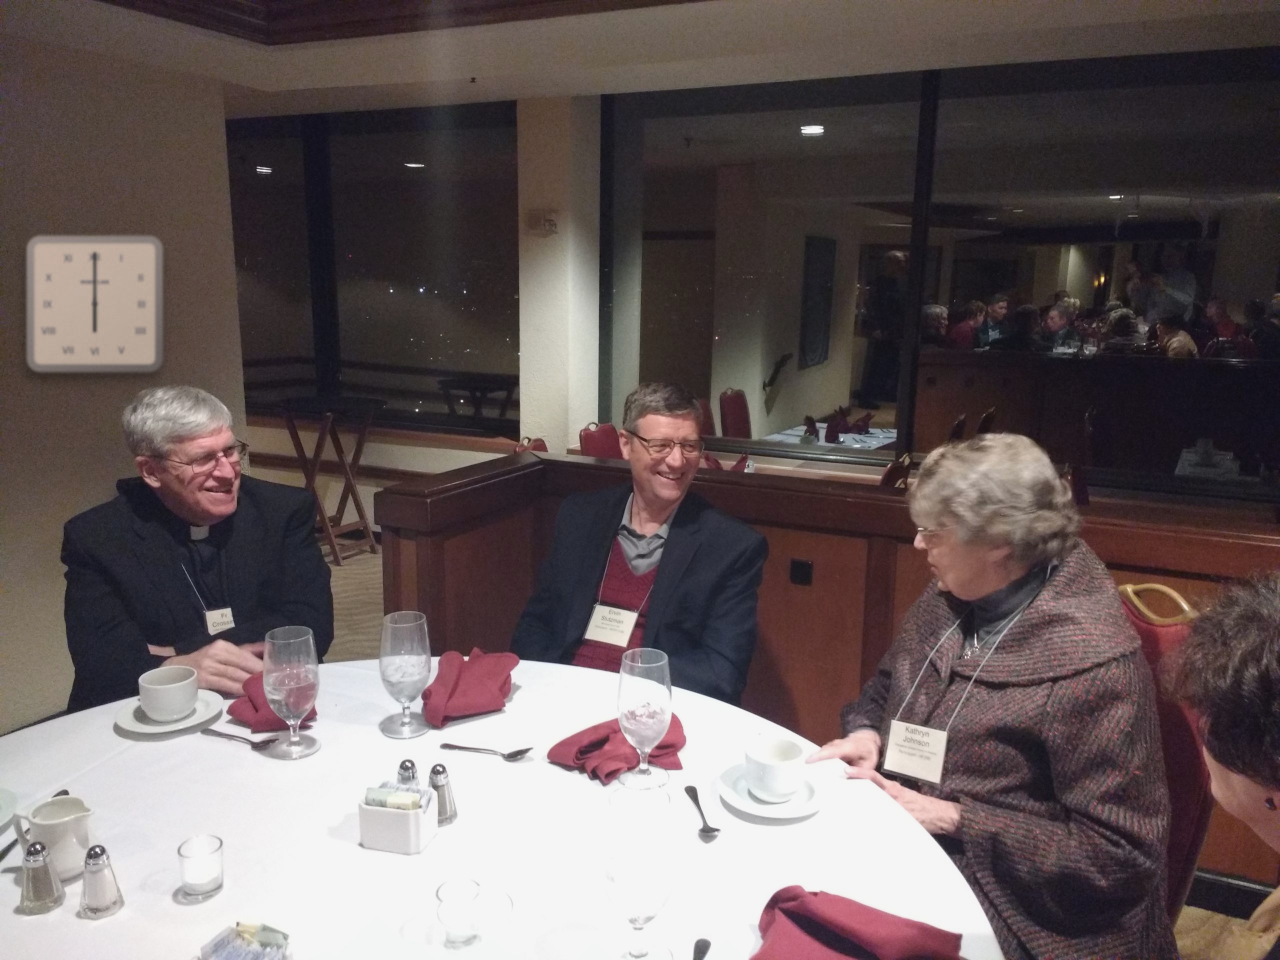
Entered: 6 h 00 min
